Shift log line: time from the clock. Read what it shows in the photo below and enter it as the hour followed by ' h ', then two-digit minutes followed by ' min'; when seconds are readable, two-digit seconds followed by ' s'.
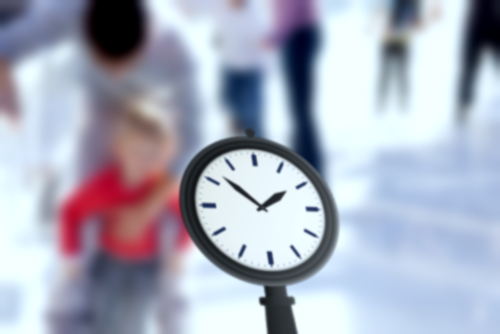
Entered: 1 h 52 min
